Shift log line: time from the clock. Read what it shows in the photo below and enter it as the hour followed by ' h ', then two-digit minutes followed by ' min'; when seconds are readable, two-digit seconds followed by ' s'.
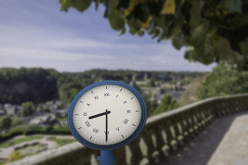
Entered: 8 h 30 min
